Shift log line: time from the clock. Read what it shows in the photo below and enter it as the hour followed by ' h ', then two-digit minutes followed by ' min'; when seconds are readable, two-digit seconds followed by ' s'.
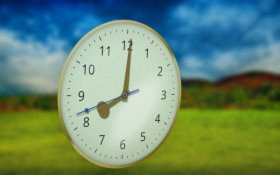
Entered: 8 h 00 min 42 s
